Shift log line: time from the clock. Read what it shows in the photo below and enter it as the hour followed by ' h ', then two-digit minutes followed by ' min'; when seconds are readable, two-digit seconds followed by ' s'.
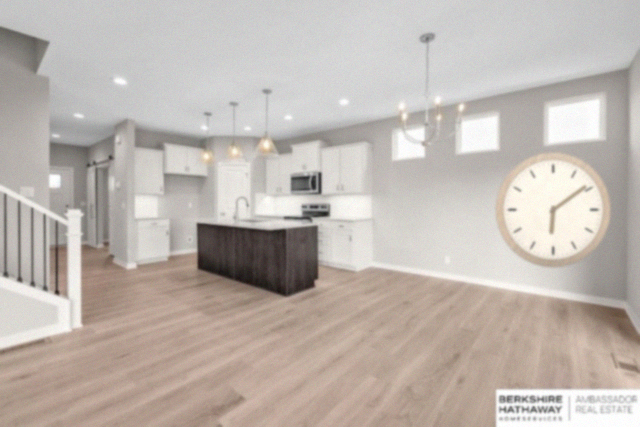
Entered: 6 h 09 min
